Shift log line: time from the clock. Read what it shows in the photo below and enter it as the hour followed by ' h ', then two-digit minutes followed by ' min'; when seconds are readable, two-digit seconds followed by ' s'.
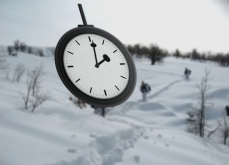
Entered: 2 h 01 min
